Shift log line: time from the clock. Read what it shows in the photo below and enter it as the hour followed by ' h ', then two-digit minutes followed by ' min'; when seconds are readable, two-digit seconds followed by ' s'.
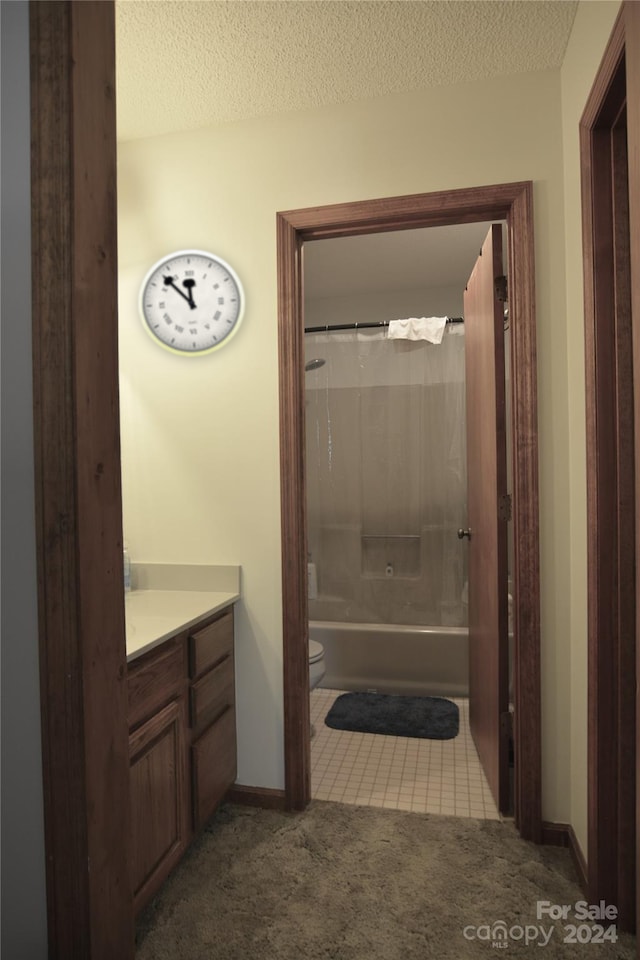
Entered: 11 h 53 min
